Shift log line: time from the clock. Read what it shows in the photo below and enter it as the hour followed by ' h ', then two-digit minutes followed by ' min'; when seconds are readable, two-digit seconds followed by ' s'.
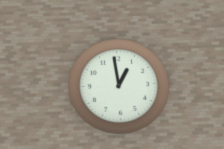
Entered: 12 h 59 min
